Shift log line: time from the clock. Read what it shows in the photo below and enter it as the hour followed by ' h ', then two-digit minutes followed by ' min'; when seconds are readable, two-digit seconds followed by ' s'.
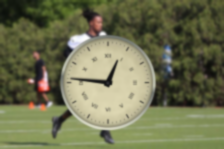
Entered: 12 h 46 min
